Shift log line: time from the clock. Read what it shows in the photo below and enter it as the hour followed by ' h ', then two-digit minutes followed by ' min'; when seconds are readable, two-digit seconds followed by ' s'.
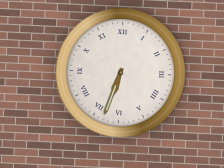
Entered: 6 h 33 min
